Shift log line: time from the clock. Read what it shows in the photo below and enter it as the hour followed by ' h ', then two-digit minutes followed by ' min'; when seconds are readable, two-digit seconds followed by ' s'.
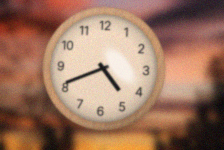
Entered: 4 h 41 min
